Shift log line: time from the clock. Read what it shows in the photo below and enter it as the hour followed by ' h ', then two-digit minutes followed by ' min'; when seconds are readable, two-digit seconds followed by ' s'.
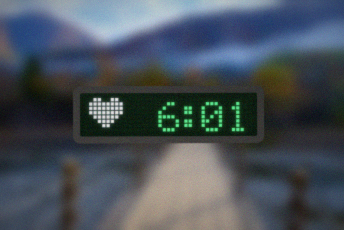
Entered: 6 h 01 min
